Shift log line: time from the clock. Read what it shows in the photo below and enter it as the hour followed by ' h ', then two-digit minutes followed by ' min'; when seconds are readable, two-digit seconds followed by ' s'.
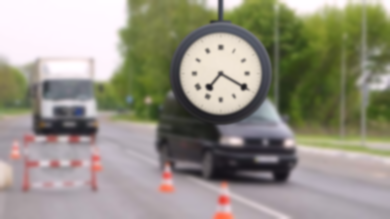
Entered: 7 h 20 min
